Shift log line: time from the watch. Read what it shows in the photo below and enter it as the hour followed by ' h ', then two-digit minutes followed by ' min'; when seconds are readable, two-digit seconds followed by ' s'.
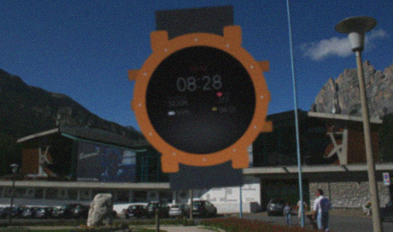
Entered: 8 h 28 min
